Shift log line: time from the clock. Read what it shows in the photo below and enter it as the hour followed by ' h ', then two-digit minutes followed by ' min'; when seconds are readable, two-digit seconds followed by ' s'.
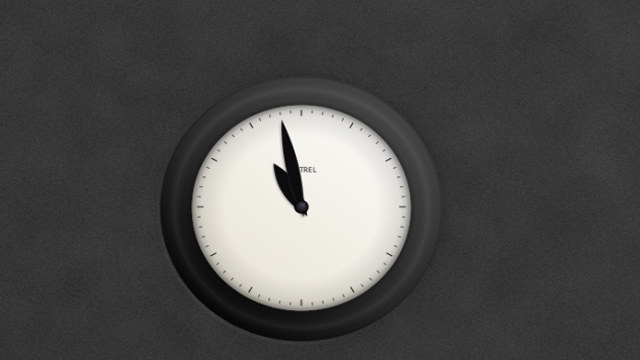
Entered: 10 h 58 min
